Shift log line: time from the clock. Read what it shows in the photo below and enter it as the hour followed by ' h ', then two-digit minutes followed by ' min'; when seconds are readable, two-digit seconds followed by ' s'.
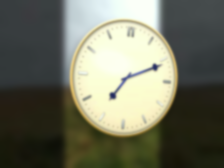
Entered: 7 h 11 min
